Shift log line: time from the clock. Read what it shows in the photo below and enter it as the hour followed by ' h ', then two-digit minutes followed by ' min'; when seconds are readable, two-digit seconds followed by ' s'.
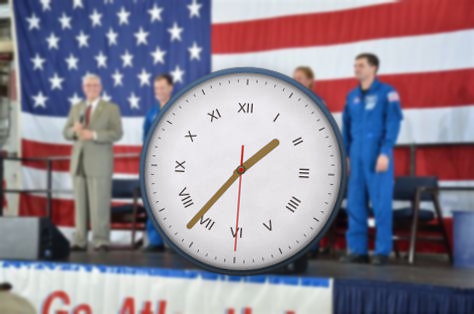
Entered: 1 h 36 min 30 s
